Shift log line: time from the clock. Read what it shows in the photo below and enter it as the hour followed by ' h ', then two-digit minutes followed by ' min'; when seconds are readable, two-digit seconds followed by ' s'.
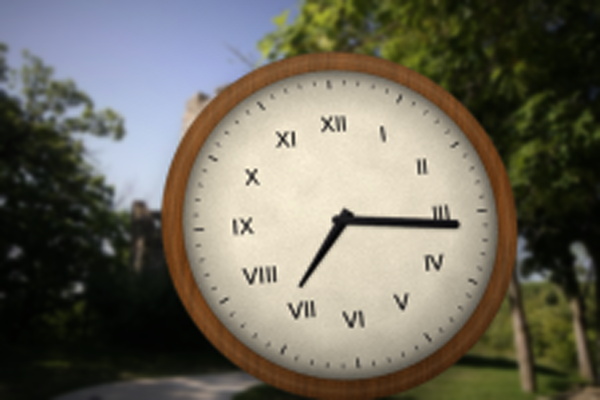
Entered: 7 h 16 min
